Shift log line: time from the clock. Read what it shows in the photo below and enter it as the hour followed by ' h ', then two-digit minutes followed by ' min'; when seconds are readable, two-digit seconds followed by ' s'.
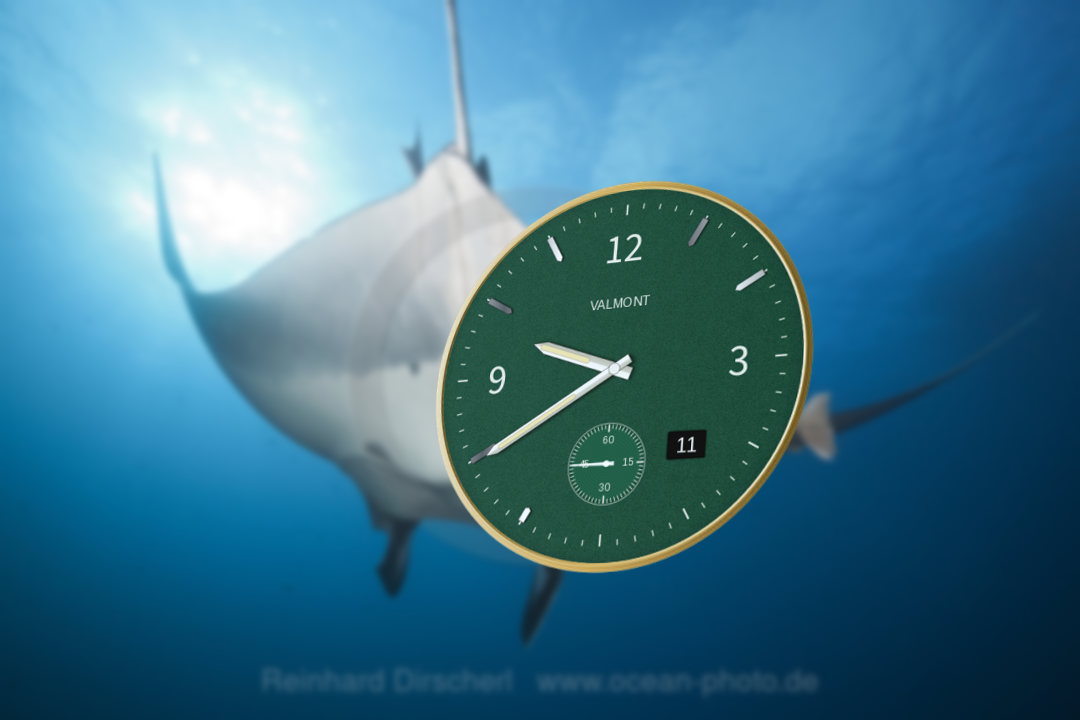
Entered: 9 h 39 min 45 s
